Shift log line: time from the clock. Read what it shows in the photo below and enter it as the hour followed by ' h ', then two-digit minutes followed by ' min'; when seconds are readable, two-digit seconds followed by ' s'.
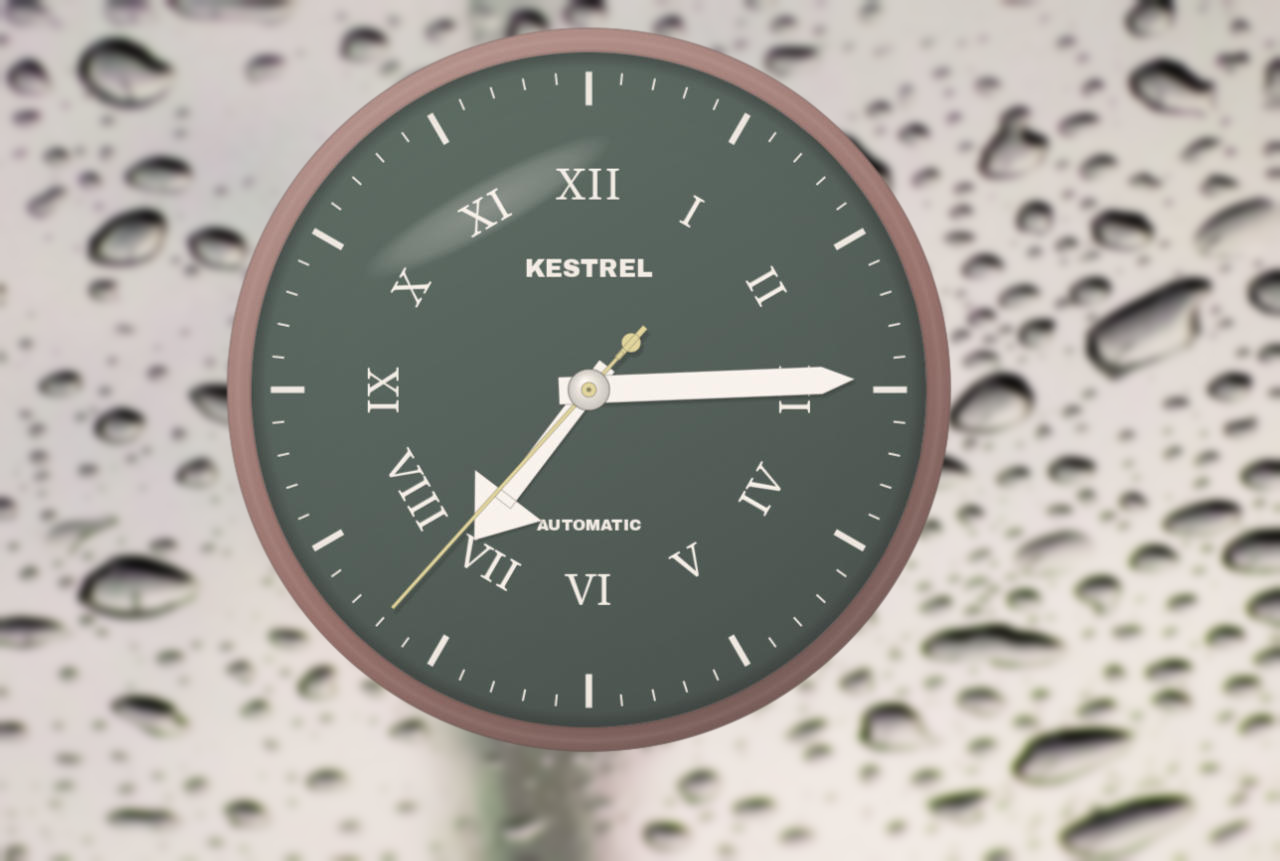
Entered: 7 h 14 min 37 s
